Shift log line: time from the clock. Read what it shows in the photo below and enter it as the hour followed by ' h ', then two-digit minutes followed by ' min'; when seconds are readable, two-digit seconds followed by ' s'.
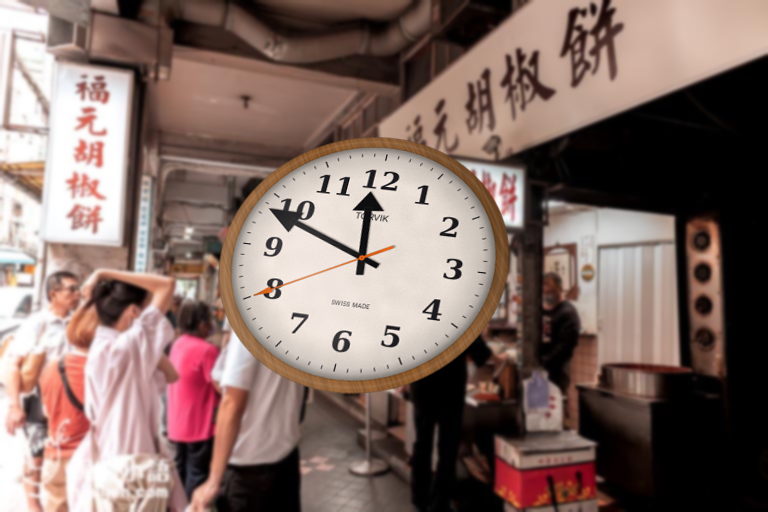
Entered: 11 h 48 min 40 s
